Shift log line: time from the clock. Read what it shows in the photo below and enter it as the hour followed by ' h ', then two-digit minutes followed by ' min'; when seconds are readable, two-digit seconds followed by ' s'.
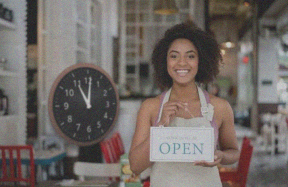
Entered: 11 h 01 min
